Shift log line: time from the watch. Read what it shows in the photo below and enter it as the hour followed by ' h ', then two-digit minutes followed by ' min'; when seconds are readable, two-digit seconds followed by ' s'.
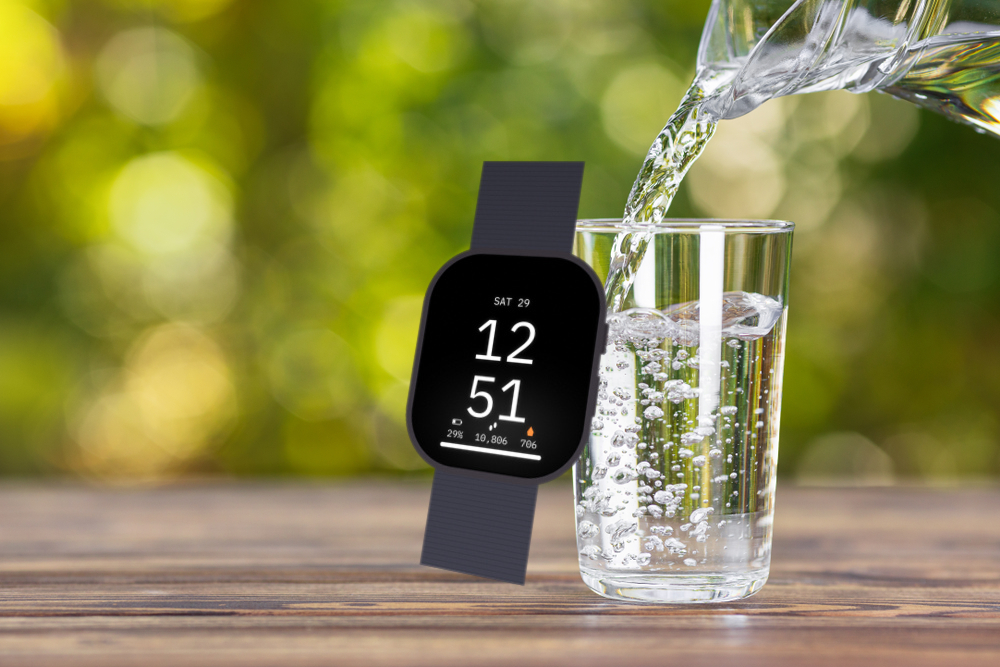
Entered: 12 h 51 min
